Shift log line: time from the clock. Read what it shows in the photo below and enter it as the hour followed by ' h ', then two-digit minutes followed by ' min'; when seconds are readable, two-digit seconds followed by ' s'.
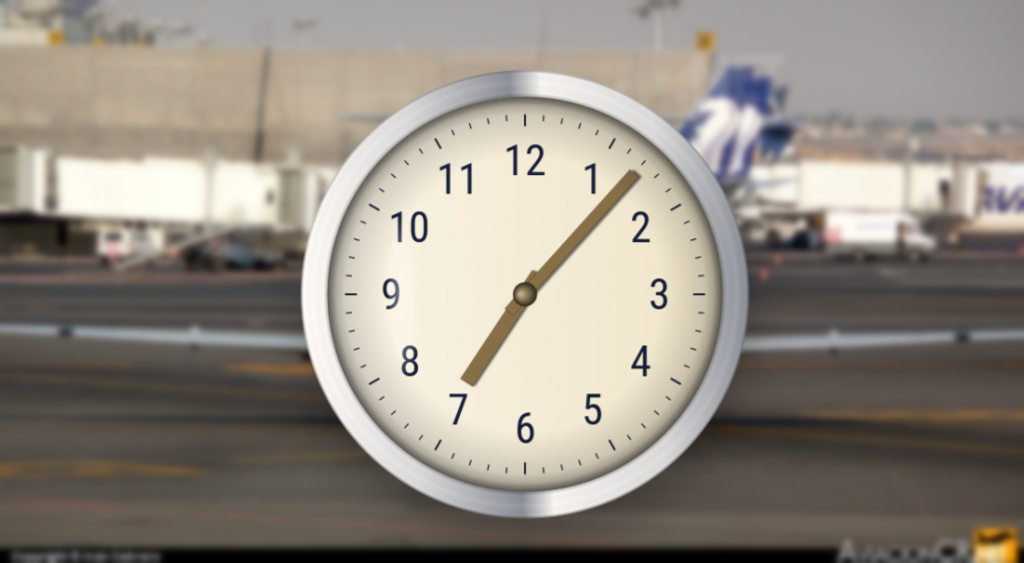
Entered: 7 h 07 min
